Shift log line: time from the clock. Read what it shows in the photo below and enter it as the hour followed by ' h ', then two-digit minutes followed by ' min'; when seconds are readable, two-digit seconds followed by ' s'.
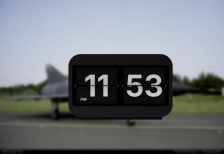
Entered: 11 h 53 min
